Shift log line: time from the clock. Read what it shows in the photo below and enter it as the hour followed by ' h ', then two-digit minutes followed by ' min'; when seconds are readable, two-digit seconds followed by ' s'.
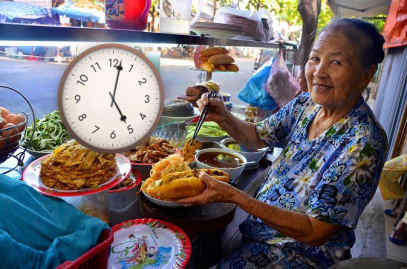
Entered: 5 h 02 min
